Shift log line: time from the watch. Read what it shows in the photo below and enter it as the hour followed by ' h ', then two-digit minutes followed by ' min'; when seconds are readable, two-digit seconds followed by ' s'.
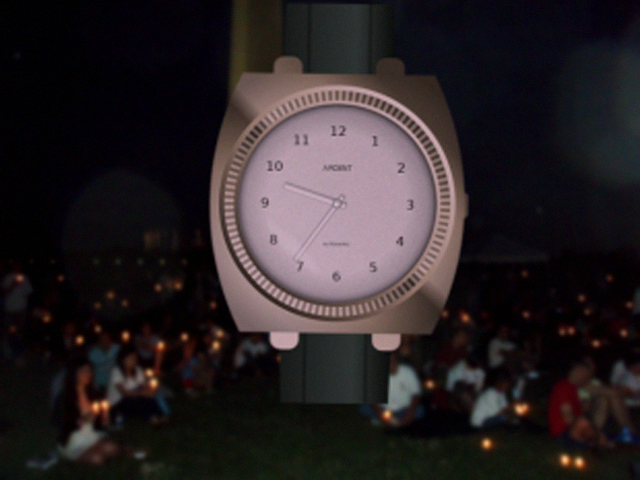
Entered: 9 h 36 min
